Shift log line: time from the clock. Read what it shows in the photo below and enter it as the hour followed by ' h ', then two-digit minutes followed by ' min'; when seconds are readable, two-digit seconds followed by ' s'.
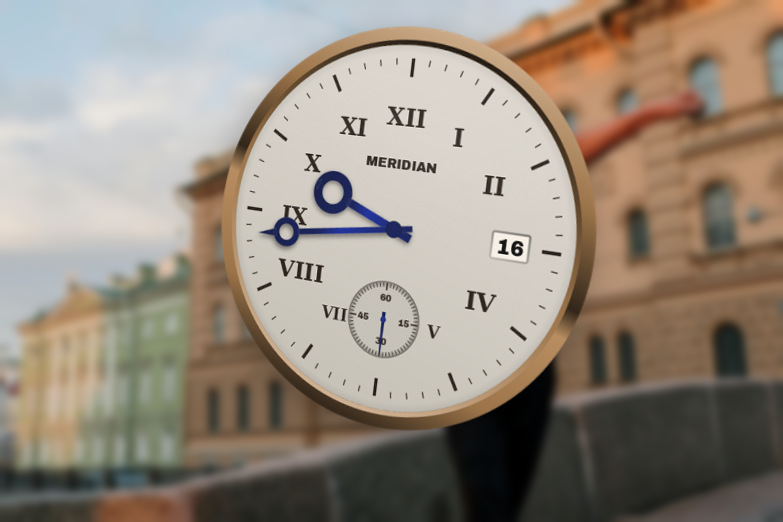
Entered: 9 h 43 min 30 s
